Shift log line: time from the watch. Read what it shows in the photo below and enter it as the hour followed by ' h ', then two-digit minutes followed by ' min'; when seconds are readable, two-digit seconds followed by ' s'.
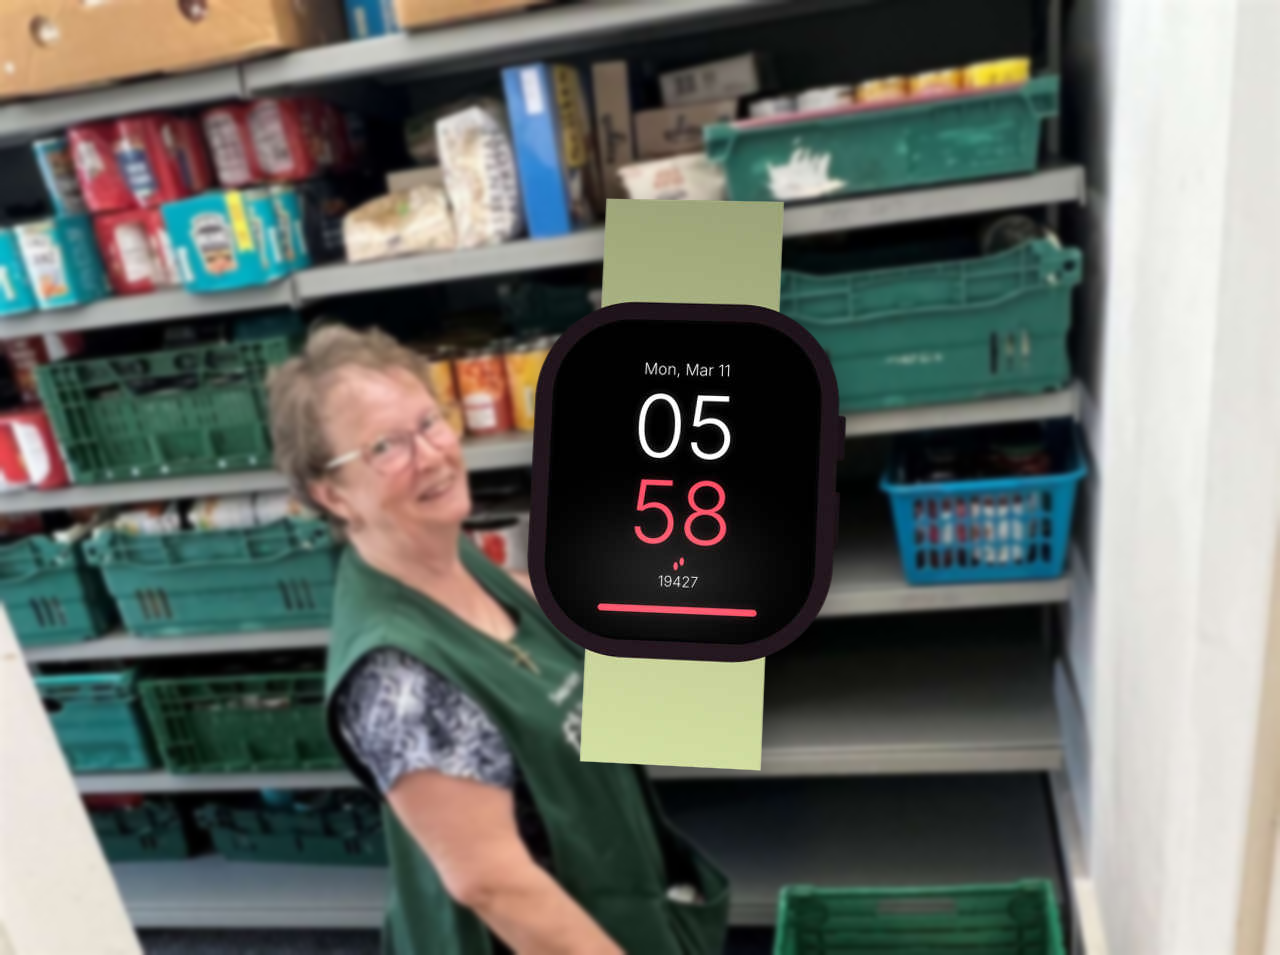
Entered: 5 h 58 min
